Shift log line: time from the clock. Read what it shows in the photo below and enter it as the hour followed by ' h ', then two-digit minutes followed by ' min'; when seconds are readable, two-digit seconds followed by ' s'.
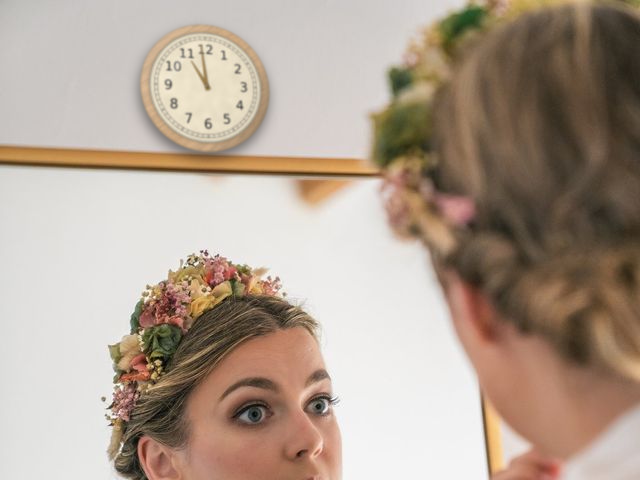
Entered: 10 h 59 min
